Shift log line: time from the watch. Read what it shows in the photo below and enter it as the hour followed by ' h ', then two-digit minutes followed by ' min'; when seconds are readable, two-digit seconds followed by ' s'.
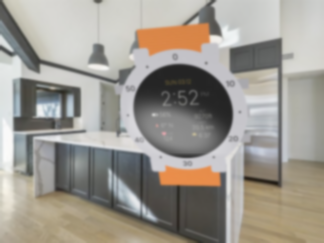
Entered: 2 h 52 min
